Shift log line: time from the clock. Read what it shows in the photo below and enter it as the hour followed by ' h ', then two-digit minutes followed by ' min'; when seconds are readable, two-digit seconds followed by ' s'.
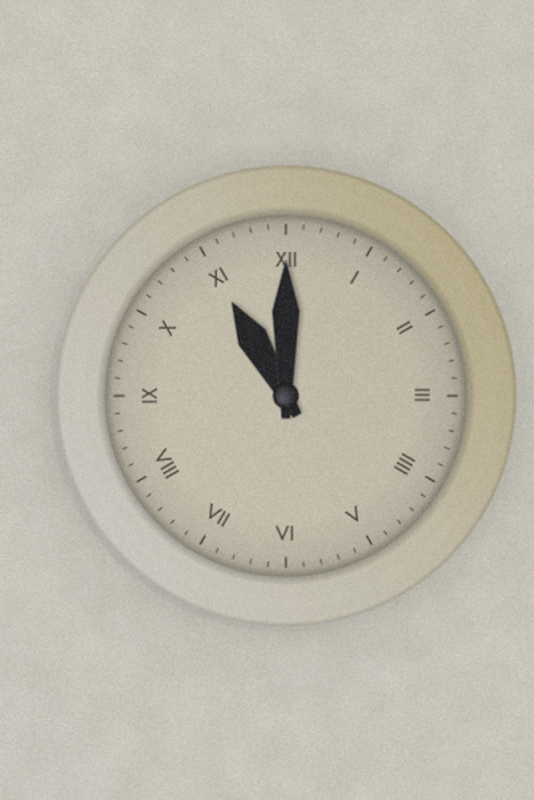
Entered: 11 h 00 min
